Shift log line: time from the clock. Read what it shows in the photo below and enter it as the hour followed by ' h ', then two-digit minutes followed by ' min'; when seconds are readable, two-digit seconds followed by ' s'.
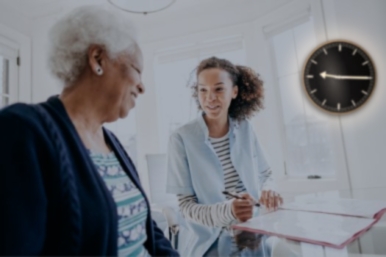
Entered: 9 h 15 min
